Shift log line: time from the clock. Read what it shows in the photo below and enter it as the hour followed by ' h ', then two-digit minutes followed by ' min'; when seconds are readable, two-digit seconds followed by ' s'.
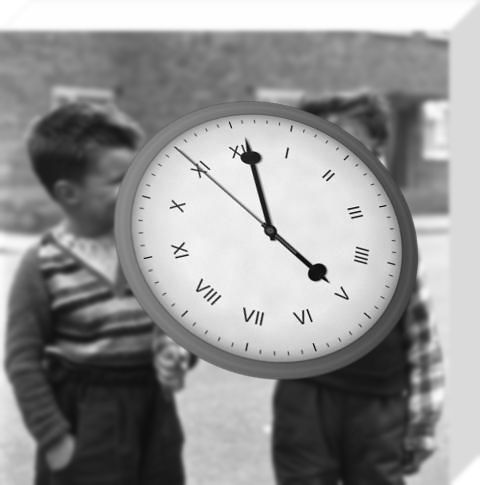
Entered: 5 h 00 min 55 s
